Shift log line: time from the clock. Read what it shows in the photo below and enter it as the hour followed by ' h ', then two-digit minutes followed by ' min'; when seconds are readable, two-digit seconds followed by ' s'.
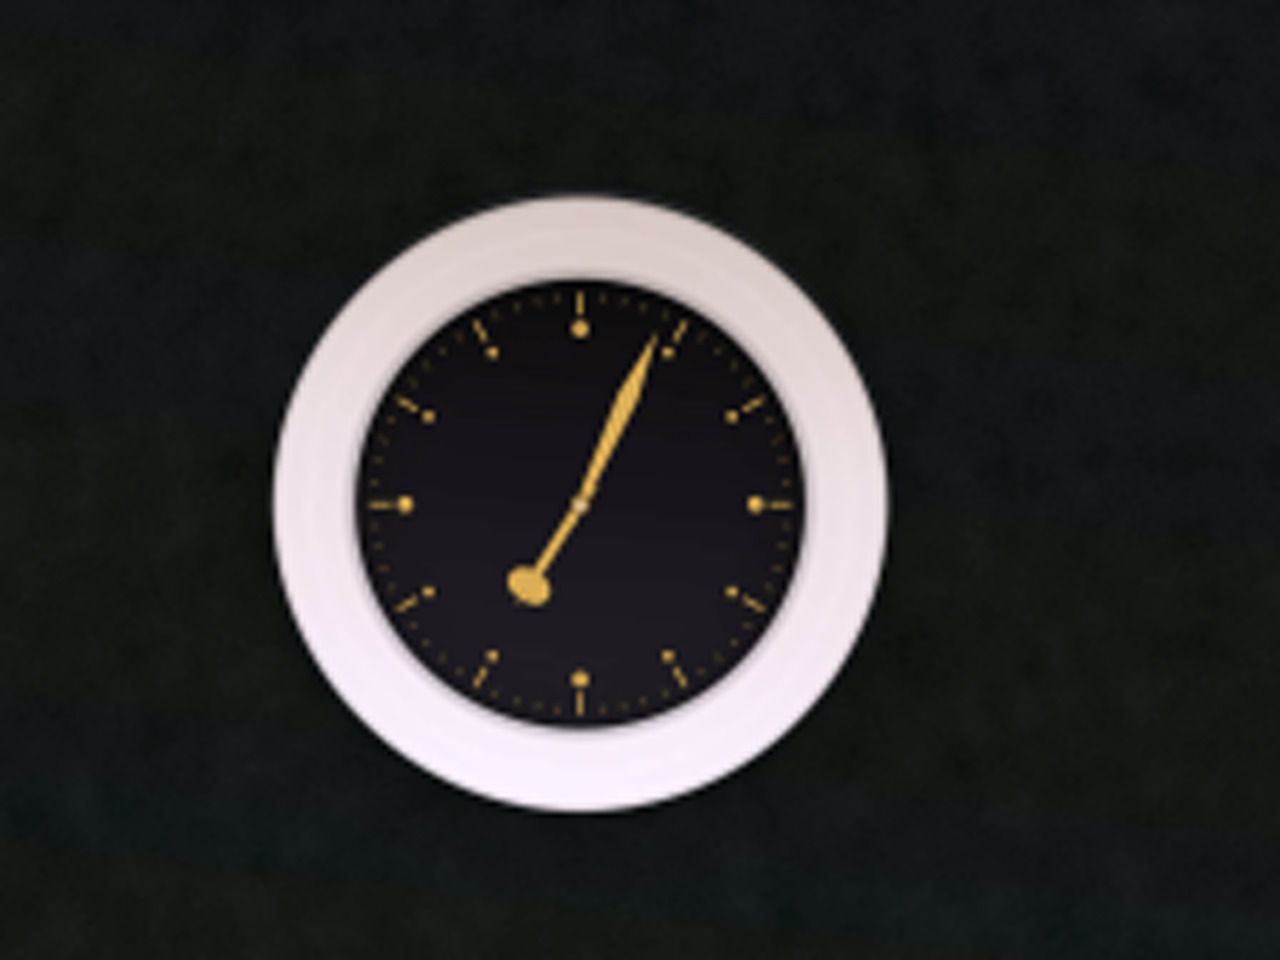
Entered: 7 h 04 min
